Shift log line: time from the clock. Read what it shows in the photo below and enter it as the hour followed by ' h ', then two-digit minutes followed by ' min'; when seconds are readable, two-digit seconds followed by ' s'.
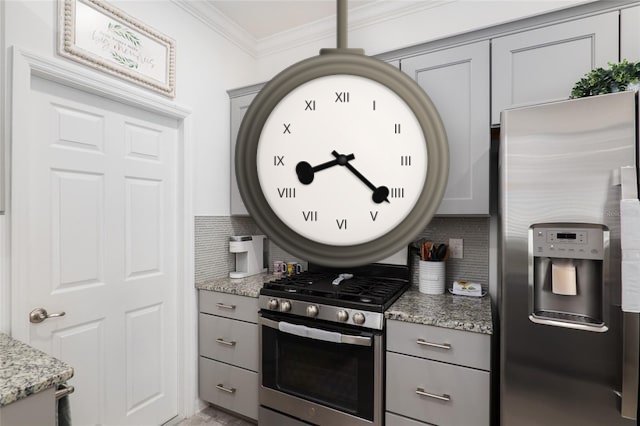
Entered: 8 h 22 min
